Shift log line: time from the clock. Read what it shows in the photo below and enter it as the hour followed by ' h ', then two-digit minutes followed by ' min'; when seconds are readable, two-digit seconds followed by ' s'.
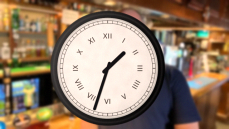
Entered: 1 h 33 min
